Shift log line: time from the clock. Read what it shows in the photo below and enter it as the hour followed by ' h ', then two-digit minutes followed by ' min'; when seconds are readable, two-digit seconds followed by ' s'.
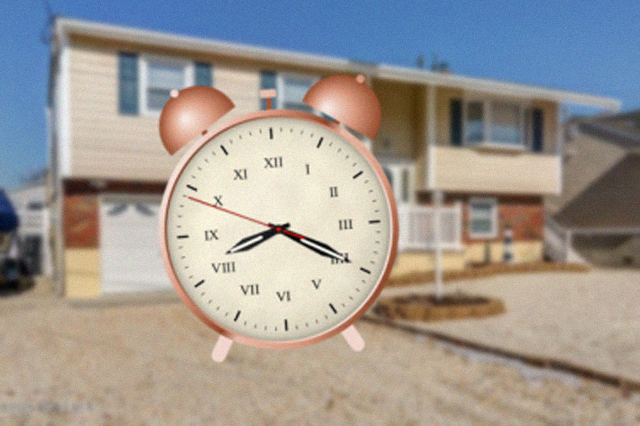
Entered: 8 h 19 min 49 s
